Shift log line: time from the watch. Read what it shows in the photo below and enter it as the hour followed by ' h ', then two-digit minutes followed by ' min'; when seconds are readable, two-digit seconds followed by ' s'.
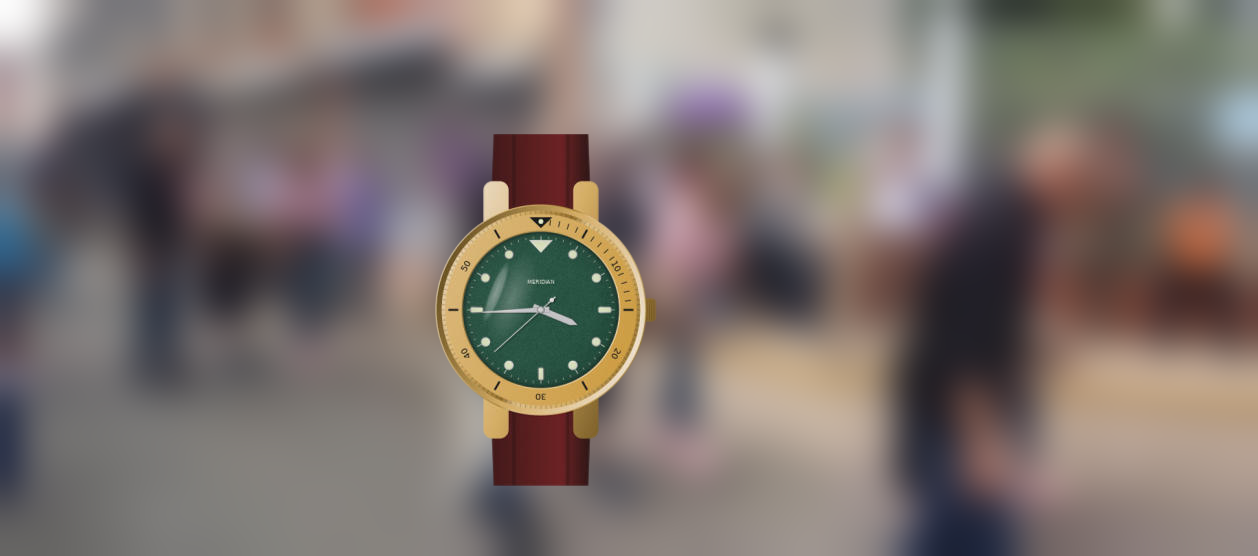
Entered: 3 h 44 min 38 s
